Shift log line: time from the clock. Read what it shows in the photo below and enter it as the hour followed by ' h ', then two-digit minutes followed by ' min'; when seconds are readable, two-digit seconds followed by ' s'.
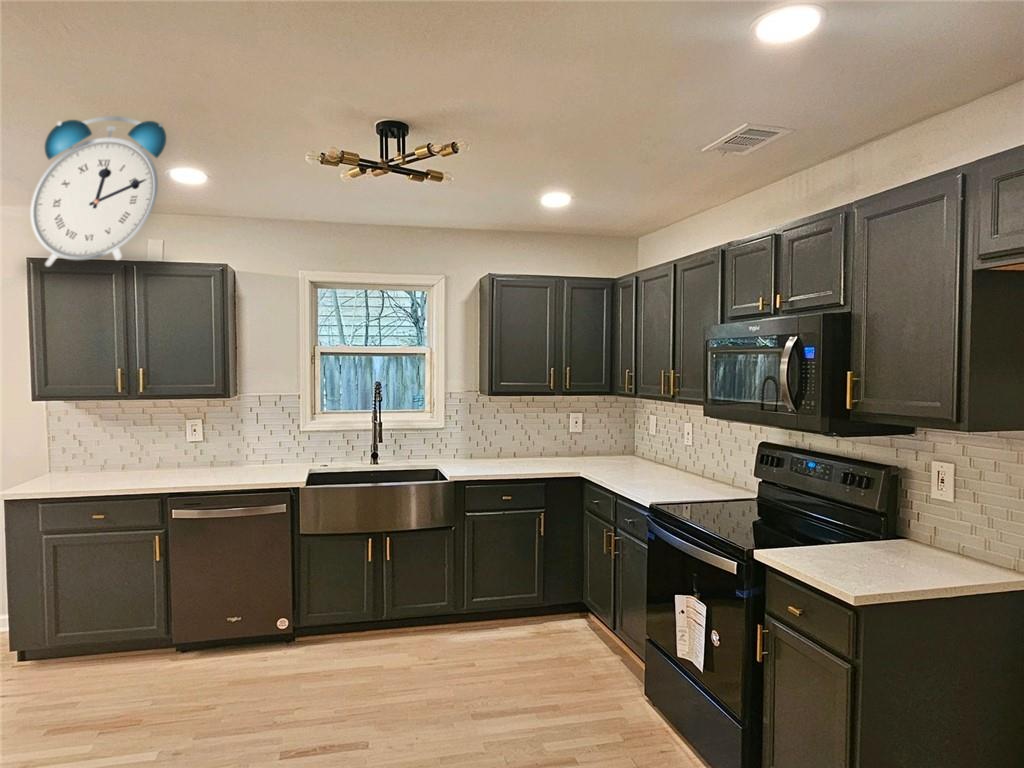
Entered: 12 h 11 min
